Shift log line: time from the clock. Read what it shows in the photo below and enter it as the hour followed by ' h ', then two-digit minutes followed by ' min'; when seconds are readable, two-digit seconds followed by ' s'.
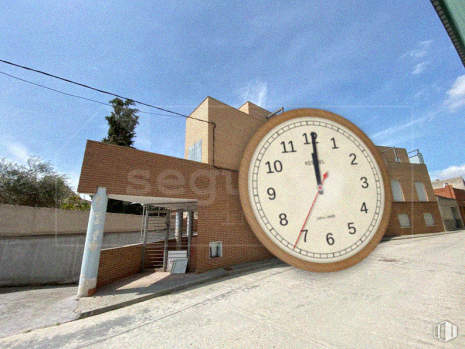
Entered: 12 h 00 min 36 s
